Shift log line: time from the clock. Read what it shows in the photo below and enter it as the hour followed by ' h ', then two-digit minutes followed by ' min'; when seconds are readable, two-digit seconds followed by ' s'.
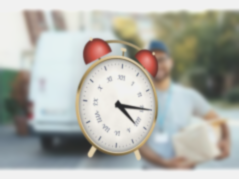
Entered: 4 h 15 min
